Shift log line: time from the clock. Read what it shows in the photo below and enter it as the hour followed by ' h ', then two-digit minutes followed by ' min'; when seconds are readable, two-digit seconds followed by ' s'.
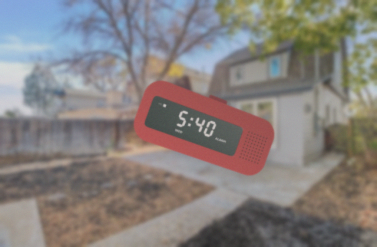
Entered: 5 h 40 min
